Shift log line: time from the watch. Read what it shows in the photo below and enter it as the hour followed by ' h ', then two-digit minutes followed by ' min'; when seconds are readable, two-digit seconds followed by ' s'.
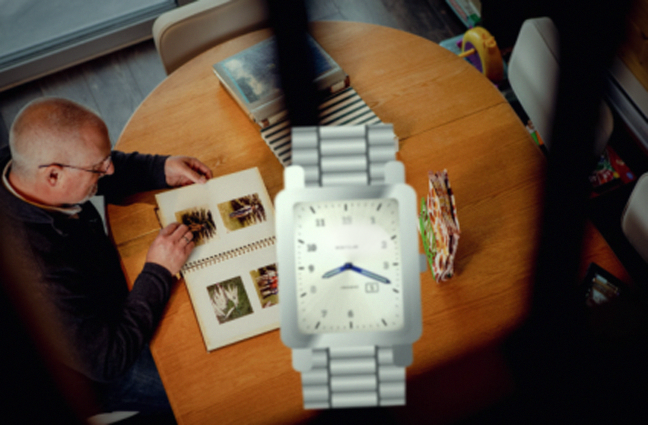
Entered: 8 h 19 min
